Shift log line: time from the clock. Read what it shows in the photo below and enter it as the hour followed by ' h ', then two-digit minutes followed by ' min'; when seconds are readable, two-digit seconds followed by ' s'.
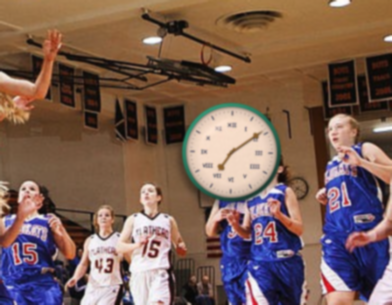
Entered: 7 h 09 min
